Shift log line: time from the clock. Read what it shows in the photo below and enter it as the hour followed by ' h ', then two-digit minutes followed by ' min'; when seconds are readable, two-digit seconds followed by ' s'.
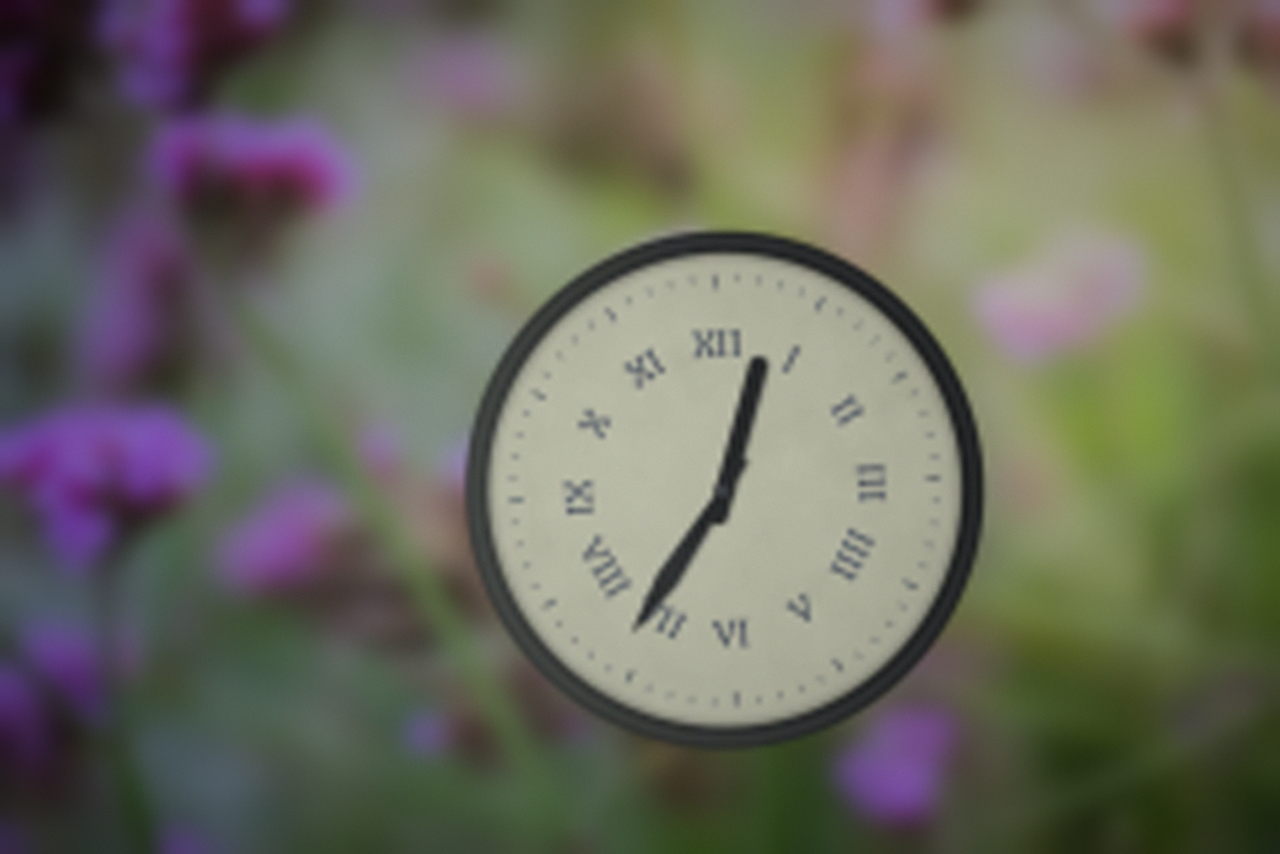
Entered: 12 h 36 min
